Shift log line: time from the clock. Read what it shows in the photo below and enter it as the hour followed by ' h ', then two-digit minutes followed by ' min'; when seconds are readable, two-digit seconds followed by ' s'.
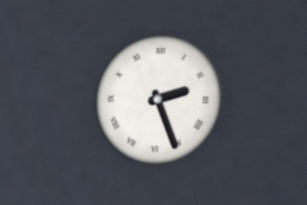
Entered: 2 h 26 min
